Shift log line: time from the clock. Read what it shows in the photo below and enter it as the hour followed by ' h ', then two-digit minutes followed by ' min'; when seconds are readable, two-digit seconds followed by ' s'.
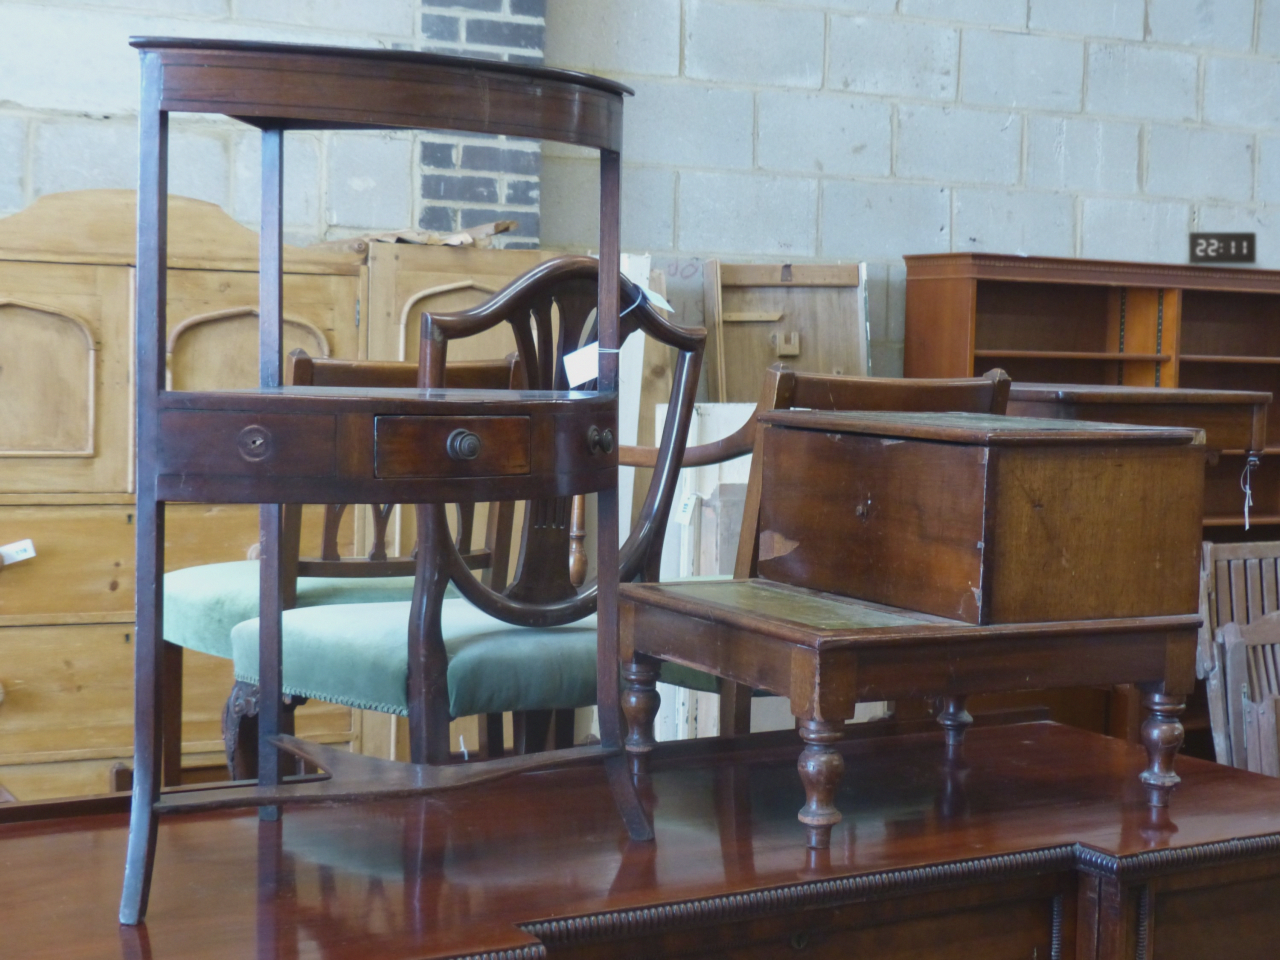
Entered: 22 h 11 min
